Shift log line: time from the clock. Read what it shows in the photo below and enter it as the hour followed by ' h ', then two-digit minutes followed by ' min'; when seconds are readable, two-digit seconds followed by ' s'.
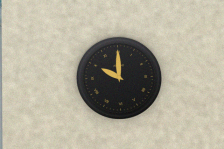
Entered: 10 h 00 min
